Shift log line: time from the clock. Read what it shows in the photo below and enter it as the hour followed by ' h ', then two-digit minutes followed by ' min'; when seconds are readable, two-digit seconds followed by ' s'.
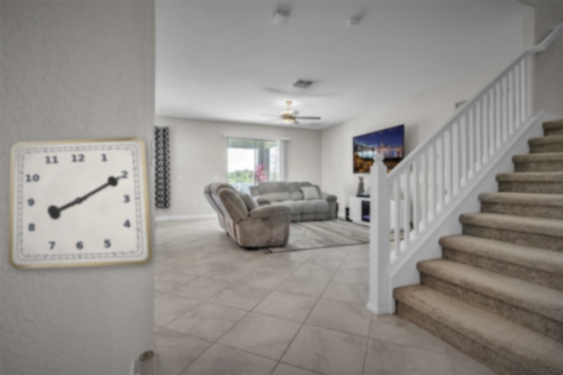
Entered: 8 h 10 min
